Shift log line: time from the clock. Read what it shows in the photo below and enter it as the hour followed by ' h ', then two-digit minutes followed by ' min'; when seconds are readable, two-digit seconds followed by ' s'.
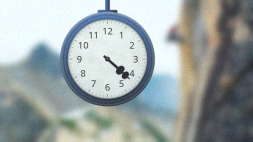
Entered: 4 h 22 min
